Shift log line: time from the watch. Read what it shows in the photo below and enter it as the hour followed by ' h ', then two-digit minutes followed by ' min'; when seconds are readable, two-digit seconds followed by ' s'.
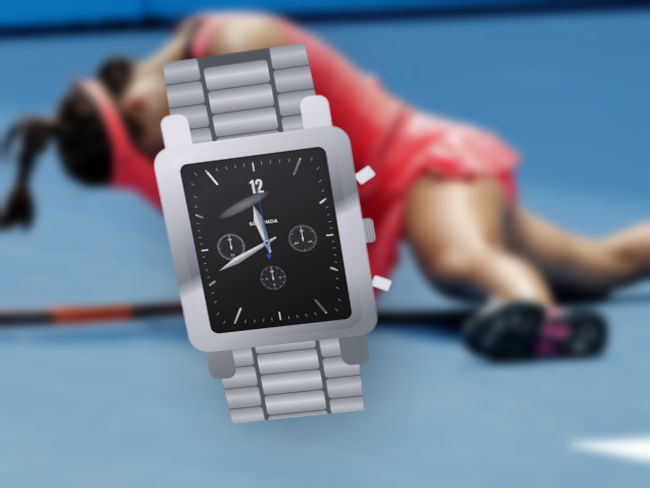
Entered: 11 h 41 min
